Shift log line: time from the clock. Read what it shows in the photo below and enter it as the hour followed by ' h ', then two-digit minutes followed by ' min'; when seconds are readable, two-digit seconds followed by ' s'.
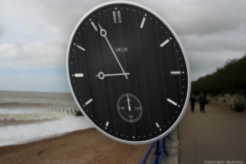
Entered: 8 h 56 min
